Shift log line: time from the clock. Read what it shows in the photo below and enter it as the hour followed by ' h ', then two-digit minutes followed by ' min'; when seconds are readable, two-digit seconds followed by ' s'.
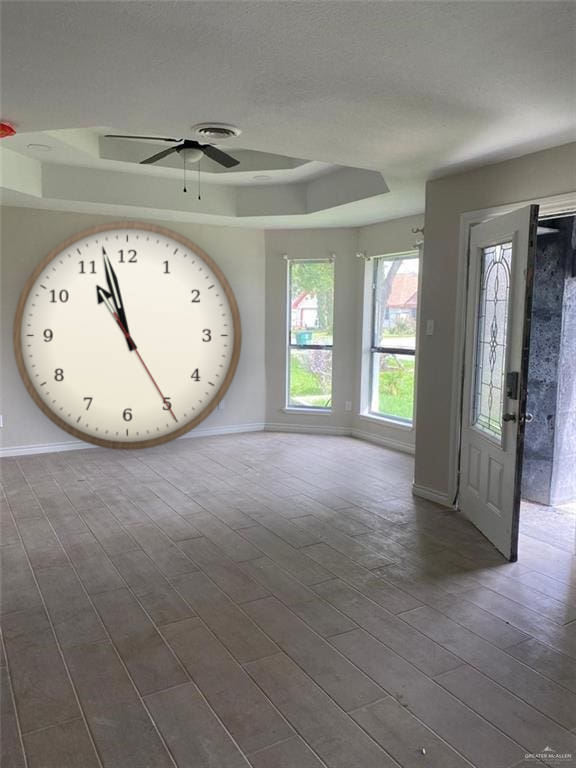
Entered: 10 h 57 min 25 s
